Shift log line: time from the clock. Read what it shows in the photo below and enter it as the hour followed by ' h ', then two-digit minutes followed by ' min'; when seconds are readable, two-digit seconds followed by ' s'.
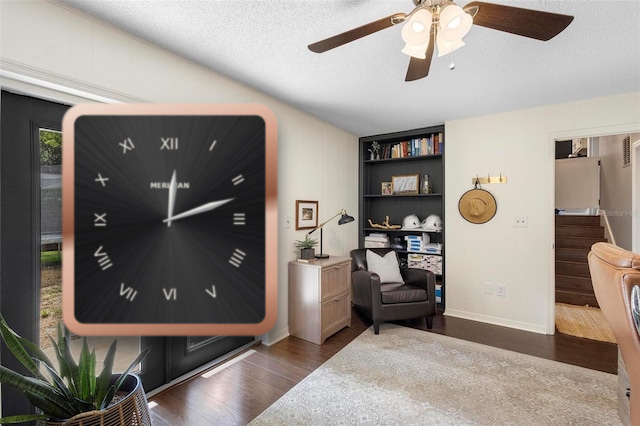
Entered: 12 h 12 min
